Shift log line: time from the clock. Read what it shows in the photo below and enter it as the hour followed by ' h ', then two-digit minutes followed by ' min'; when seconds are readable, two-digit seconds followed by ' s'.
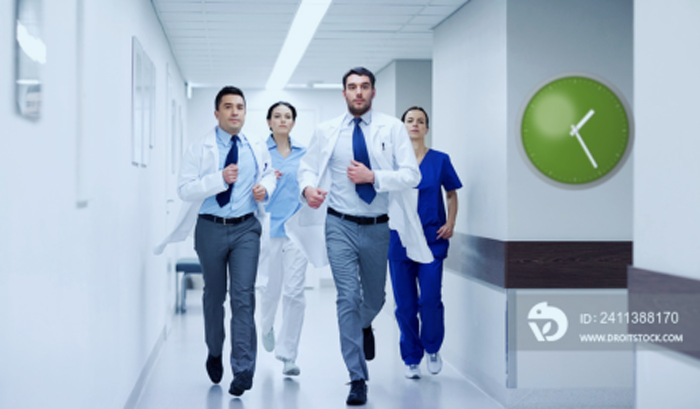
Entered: 1 h 25 min
